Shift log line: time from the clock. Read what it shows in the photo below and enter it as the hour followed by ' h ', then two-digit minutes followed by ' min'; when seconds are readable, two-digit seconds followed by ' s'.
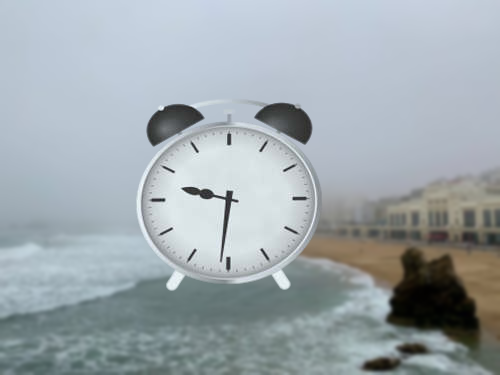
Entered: 9 h 31 min
